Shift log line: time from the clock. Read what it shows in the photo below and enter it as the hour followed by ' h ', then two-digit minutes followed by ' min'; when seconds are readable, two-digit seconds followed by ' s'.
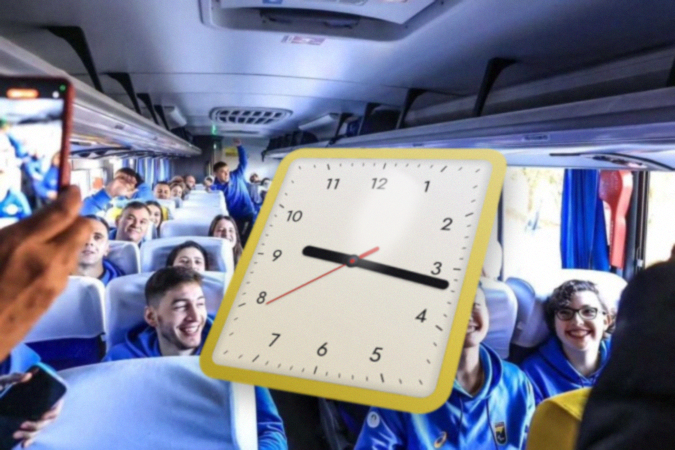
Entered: 9 h 16 min 39 s
